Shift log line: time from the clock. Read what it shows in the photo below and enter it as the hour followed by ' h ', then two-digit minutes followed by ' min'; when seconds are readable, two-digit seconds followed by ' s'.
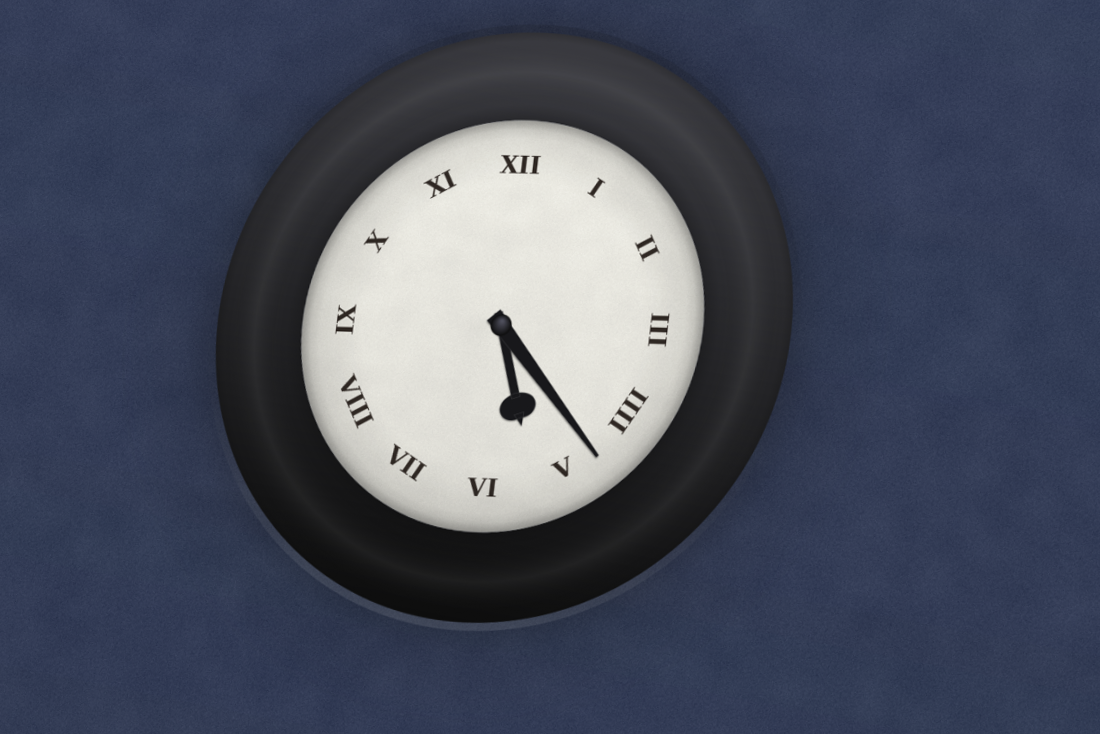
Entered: 5 h 23 min
